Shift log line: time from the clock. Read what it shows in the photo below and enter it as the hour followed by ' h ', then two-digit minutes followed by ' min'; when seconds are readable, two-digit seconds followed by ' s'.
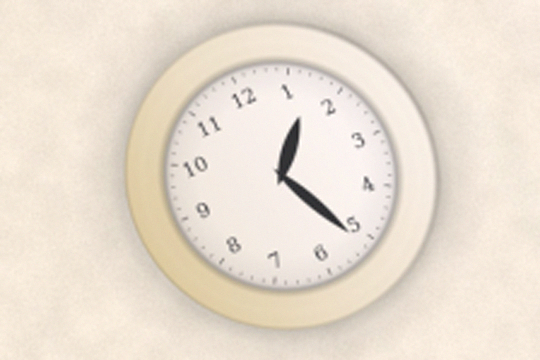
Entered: 1 h 26 min
